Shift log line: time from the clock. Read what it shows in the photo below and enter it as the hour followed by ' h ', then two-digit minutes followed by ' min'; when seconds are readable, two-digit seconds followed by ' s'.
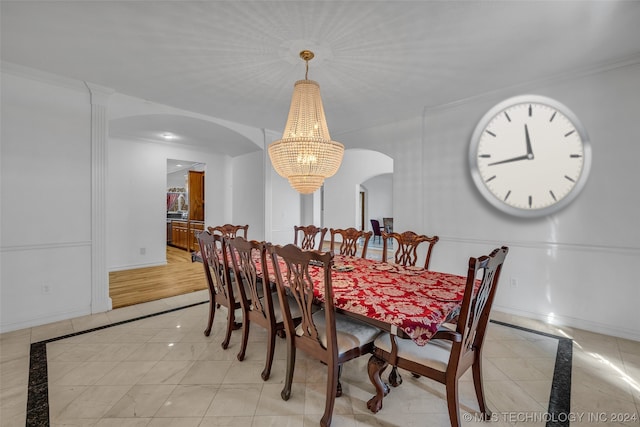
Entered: 11 h 43 min
